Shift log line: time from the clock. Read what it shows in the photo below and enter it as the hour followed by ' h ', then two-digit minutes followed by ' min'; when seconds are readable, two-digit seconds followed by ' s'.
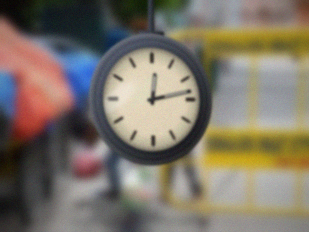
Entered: 12 h 13 min
